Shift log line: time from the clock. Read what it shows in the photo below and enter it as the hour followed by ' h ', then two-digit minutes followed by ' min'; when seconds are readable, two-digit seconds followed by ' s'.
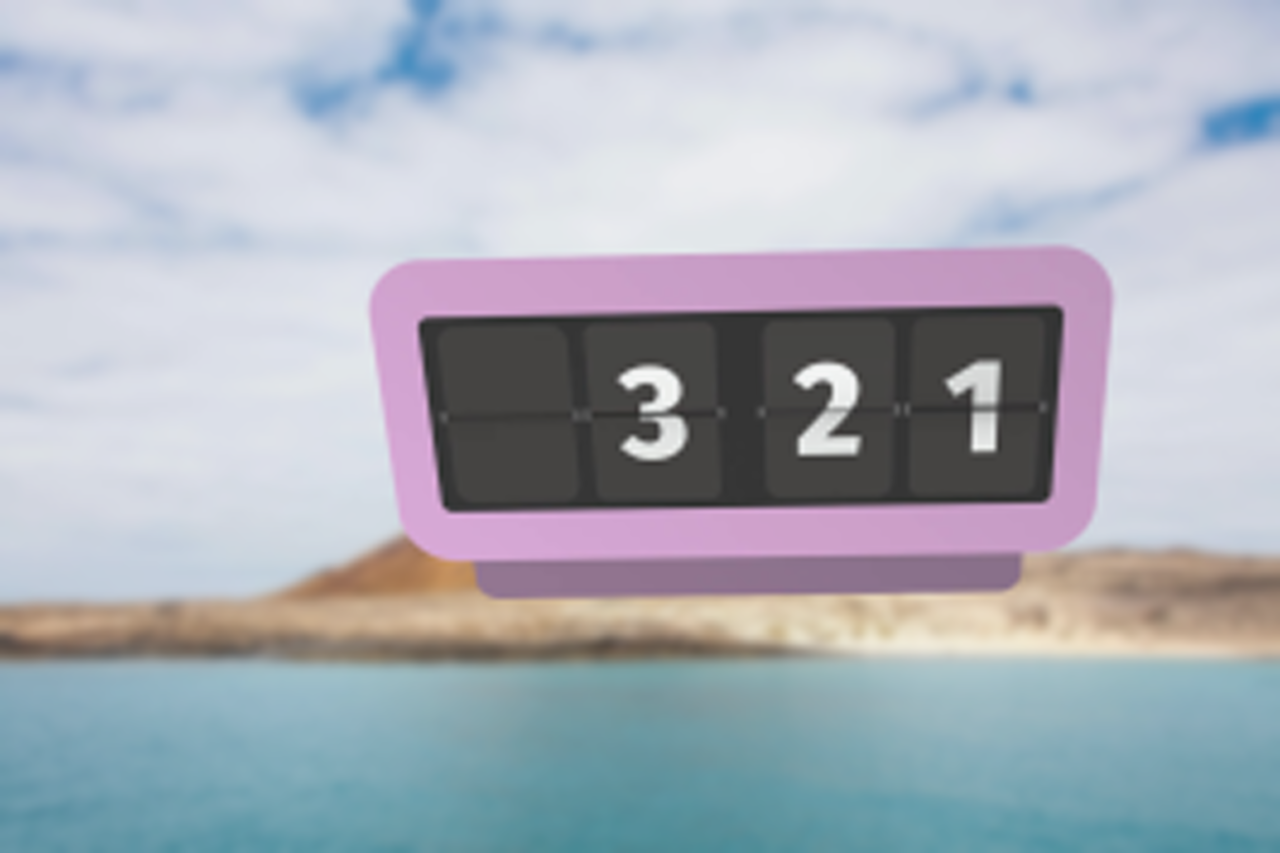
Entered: 3 h 21 min
